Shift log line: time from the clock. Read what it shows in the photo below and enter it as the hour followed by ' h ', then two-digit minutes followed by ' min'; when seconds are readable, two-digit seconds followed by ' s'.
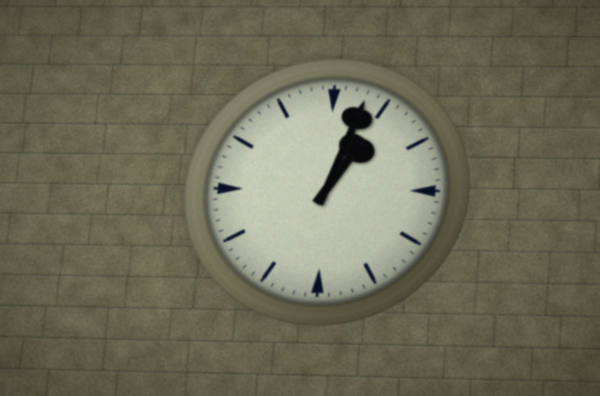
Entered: 1 h 03 min
